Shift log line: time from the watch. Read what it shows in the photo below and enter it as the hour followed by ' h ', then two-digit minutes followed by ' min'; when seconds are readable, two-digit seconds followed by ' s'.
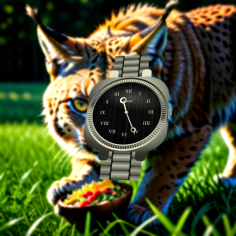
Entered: 11 h 26 min
